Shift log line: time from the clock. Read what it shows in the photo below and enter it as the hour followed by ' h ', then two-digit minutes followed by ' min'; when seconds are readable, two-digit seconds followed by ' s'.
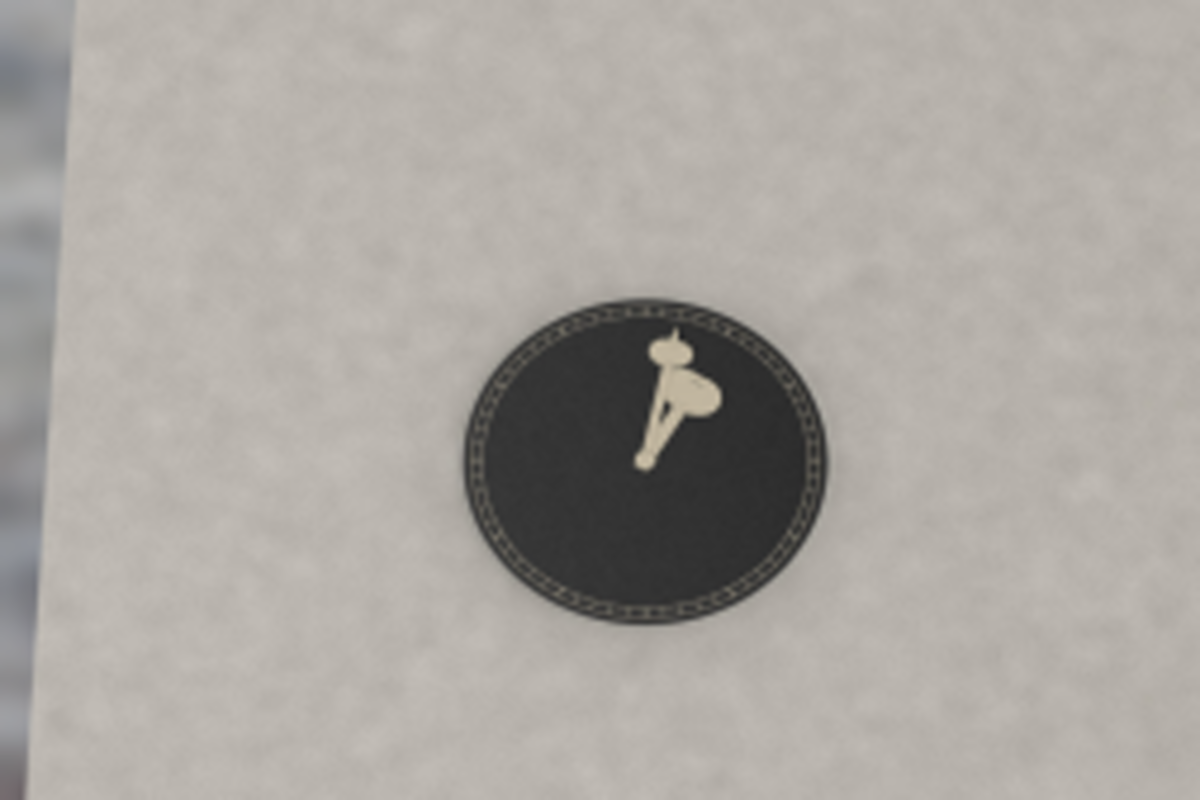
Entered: 1 h 02 min
